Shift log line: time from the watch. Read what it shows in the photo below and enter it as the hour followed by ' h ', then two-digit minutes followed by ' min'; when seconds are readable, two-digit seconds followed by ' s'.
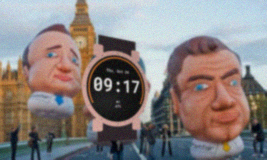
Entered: 9 h 17 min
